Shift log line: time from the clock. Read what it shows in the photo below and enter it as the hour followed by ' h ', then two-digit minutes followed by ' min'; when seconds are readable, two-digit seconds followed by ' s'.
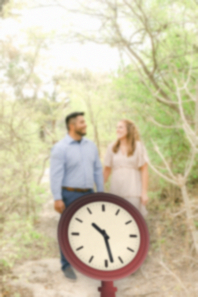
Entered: 10 h 28 min
